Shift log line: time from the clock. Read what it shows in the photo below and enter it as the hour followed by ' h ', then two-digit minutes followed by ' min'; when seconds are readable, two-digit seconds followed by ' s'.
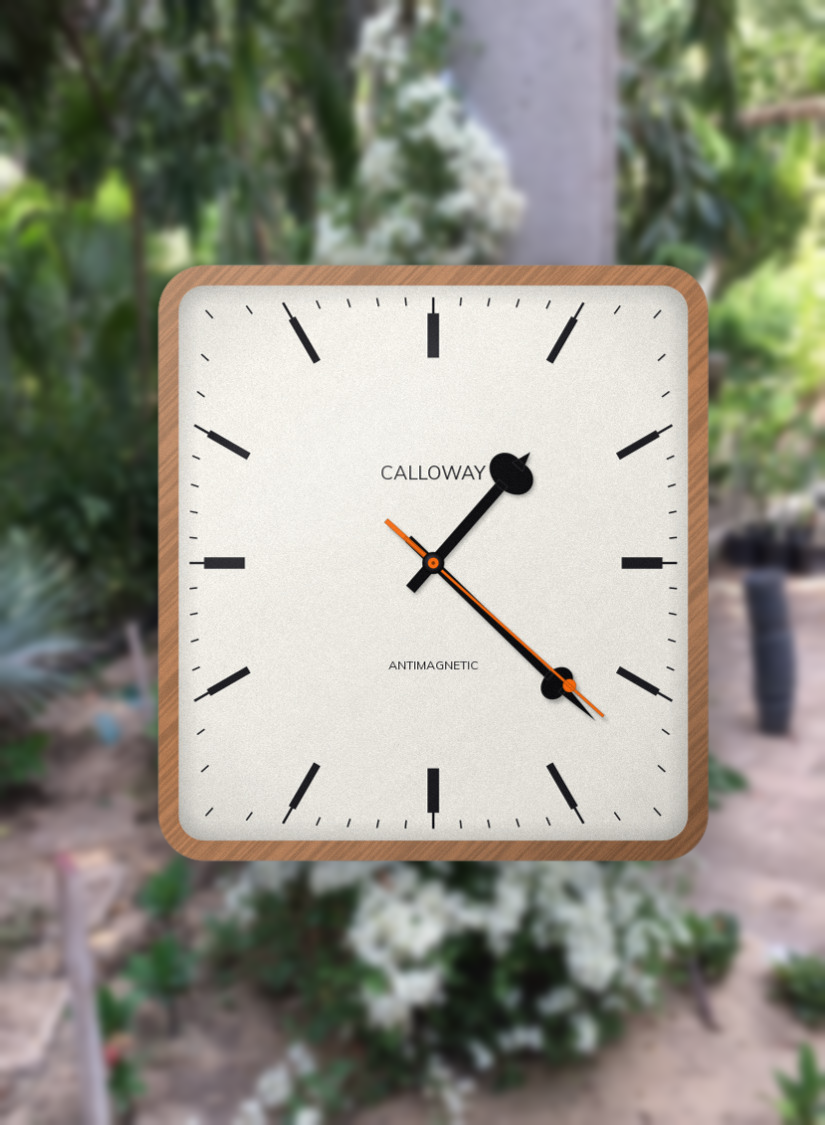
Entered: 1 h 22 min 22 s
